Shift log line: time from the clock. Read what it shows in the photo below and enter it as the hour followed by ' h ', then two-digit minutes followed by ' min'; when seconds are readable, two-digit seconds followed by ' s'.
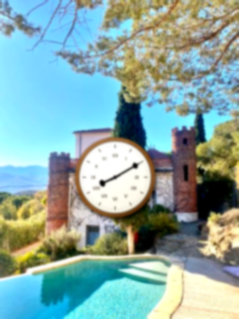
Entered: 8 h 10 min
